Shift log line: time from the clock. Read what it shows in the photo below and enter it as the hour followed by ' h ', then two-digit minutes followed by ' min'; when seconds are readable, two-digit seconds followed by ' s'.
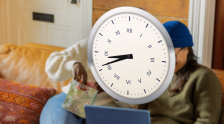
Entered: 8 h 41 min
